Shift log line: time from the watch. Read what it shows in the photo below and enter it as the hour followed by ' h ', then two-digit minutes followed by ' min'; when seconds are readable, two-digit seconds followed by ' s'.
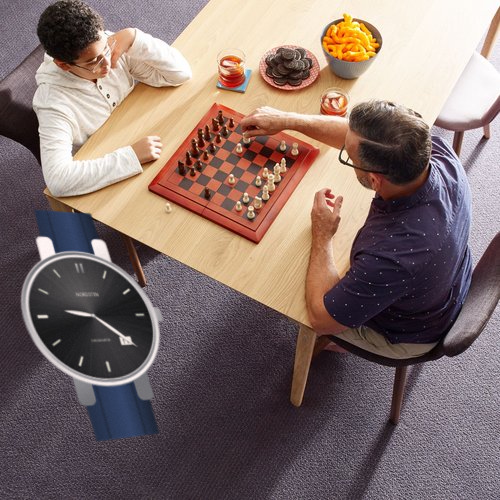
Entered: 9 h 22 min
